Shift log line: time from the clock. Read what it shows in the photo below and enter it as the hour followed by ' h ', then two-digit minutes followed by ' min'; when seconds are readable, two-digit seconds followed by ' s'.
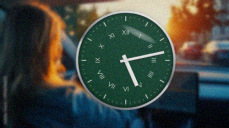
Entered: 5 h 13 min
